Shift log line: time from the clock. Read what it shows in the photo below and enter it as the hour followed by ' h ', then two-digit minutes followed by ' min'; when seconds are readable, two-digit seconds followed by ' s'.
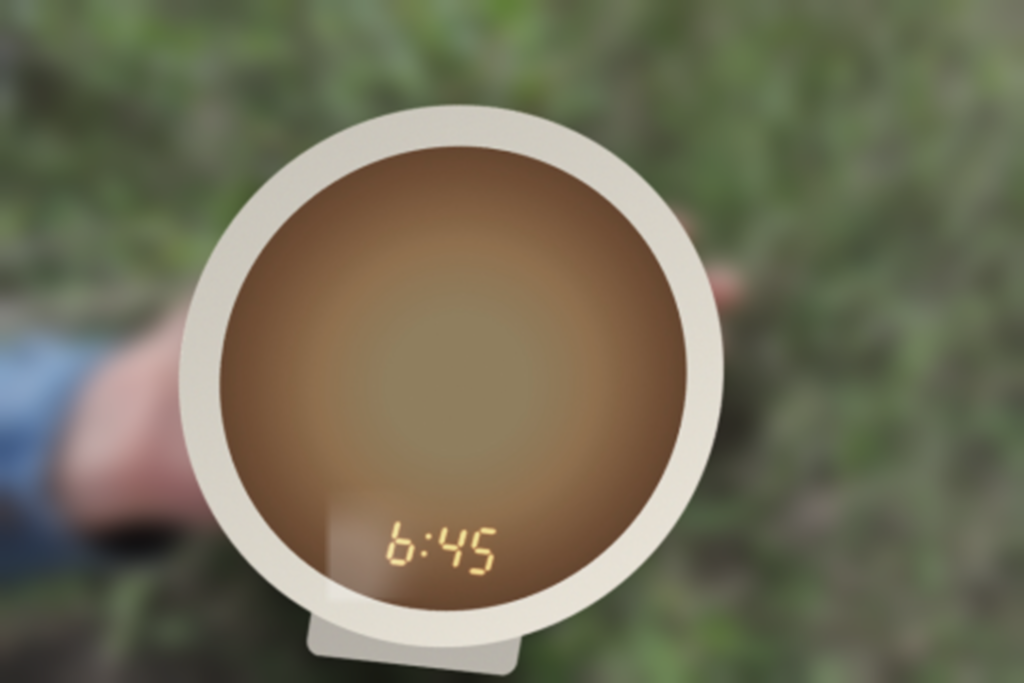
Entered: 6 h 45 min
